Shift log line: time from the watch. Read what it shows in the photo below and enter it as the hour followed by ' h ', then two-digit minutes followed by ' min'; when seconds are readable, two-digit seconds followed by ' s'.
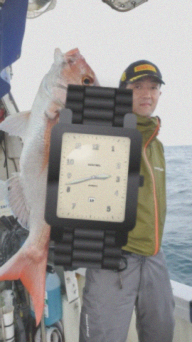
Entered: 2 h 42 min
